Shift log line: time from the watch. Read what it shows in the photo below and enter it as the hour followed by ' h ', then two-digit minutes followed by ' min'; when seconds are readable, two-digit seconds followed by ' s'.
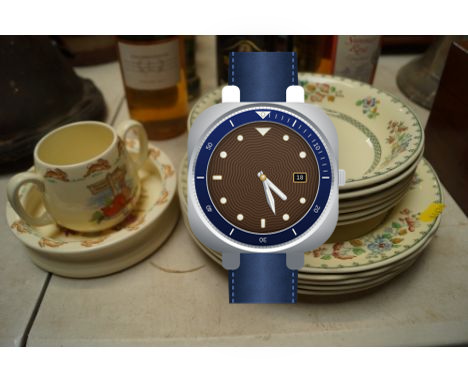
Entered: 4 h 27 min
